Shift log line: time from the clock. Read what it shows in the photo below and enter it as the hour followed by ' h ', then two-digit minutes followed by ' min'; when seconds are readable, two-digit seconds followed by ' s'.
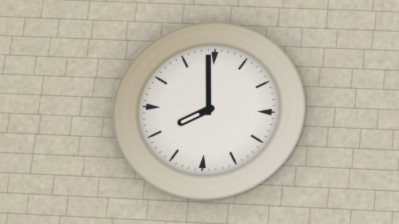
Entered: 7 h 59 min
